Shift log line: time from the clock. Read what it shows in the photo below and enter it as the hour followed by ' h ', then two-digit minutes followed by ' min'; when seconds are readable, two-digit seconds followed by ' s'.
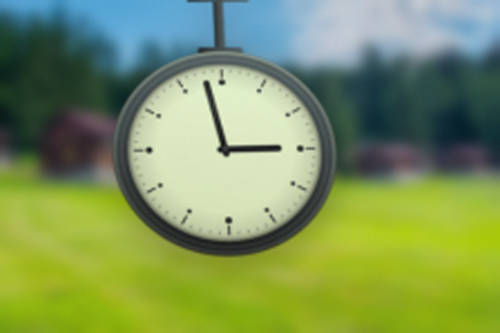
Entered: 2 h 58 min
